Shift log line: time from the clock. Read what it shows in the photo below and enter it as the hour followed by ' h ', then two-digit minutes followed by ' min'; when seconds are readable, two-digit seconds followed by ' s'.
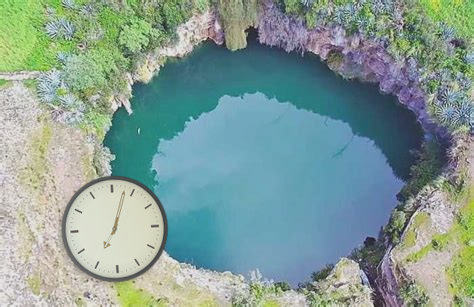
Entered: 7 h 03 min
